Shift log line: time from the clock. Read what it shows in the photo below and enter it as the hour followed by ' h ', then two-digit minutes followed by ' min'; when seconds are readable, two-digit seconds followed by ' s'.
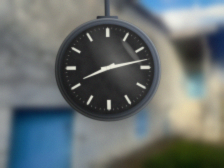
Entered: 8 h 13 min
